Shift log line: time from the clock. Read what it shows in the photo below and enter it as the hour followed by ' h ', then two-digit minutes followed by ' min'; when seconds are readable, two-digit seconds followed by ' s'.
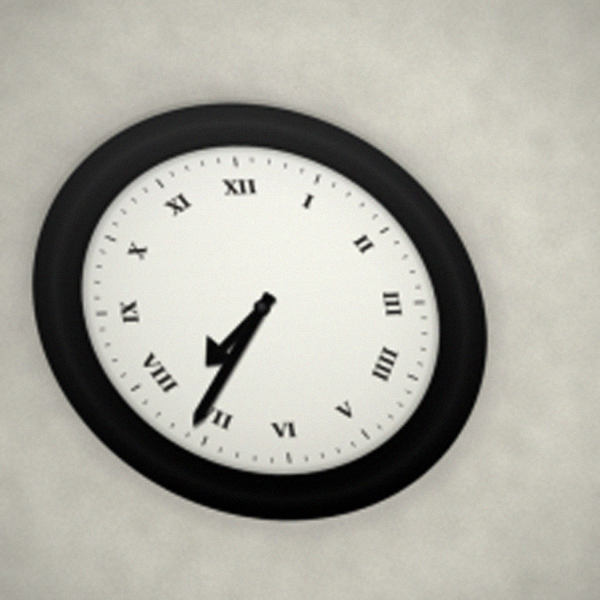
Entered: 7 h 36 min
